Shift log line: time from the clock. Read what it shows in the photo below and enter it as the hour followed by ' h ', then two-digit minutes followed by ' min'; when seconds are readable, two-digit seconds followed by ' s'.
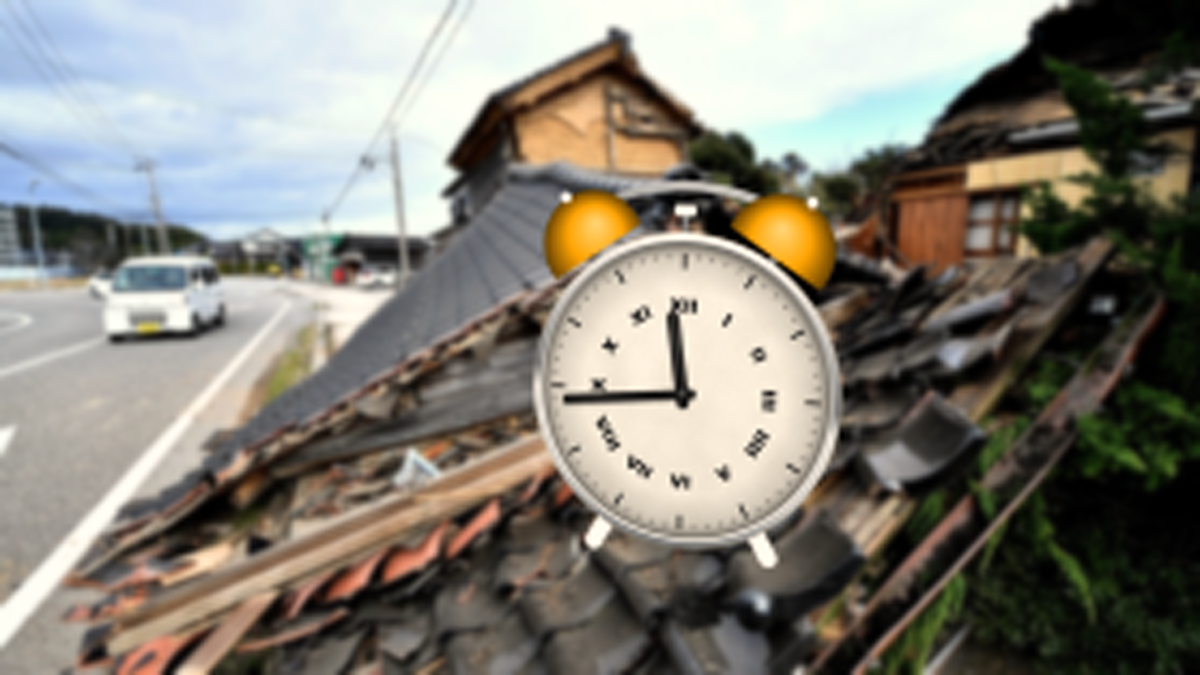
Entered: 11 h 44 min
